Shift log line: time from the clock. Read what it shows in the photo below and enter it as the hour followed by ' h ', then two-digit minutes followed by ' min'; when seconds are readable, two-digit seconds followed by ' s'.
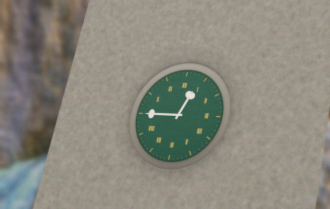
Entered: 12 h 45 min
